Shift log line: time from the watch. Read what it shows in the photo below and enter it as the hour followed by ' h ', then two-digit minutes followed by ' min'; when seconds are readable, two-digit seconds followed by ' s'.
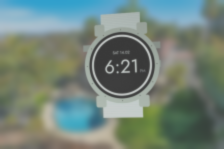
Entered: 6 h 21 min
